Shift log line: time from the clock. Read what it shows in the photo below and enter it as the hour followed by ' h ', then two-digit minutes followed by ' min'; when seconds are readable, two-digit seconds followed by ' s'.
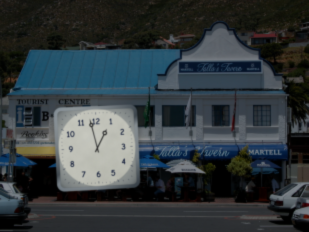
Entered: 12 h 58 min
